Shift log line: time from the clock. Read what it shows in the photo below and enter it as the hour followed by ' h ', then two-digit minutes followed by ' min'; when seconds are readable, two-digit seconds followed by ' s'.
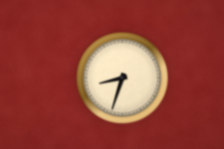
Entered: 8 h 33 min
